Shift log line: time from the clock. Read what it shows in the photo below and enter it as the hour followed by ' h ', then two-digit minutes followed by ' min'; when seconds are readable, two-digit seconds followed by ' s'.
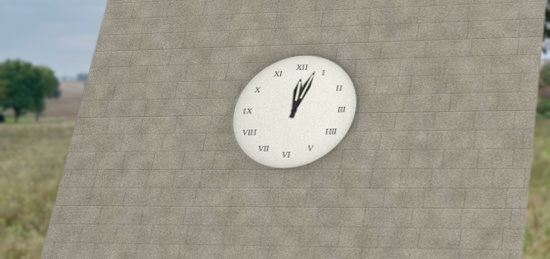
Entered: 12 h 03 min
